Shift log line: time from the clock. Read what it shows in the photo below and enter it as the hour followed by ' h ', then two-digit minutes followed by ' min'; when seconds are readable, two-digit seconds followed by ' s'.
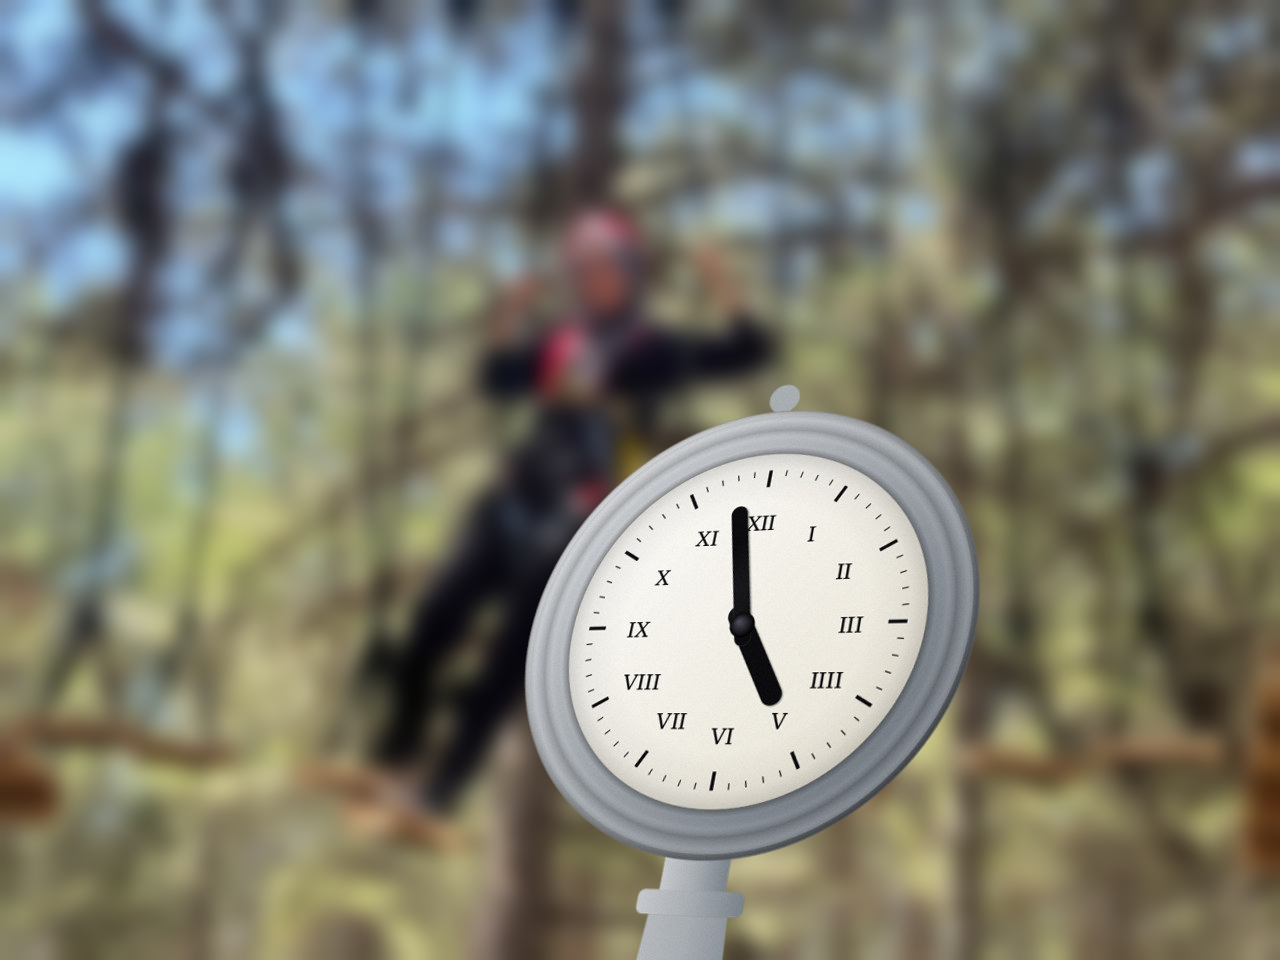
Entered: 4 h 58 min
